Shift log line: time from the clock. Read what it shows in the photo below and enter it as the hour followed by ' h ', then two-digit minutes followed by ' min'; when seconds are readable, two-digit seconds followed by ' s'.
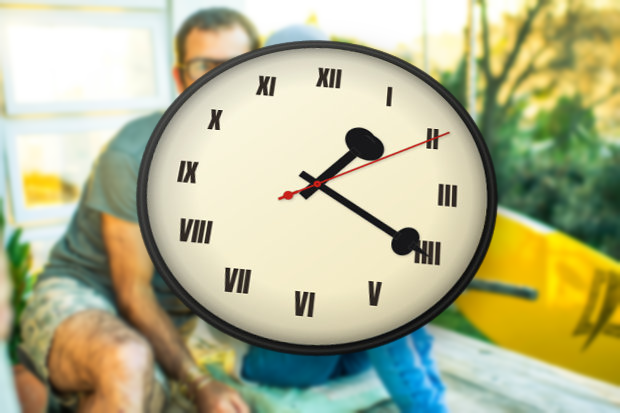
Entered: 1 h 20 min 10 s
